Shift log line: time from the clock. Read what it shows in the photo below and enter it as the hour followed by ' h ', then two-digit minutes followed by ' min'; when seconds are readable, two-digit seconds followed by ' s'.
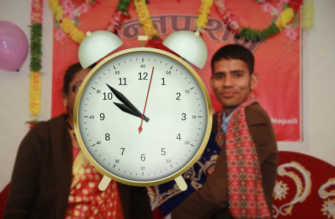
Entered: 9 h 52 min 02 s
